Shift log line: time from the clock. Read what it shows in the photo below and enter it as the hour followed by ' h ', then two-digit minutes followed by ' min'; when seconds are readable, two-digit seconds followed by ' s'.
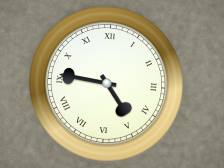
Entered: 4 h 46 min
